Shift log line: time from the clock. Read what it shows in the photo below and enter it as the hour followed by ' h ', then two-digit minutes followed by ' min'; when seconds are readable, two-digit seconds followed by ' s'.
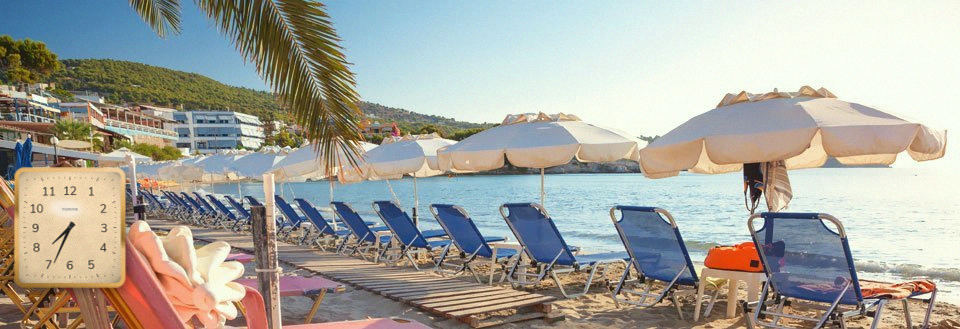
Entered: 7 h 34 min
